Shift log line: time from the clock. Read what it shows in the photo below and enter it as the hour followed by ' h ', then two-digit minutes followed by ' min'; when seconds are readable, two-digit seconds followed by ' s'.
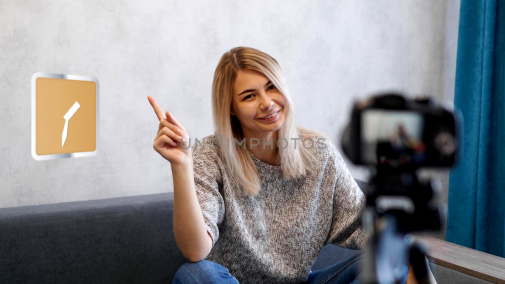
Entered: 1 h 32 min
